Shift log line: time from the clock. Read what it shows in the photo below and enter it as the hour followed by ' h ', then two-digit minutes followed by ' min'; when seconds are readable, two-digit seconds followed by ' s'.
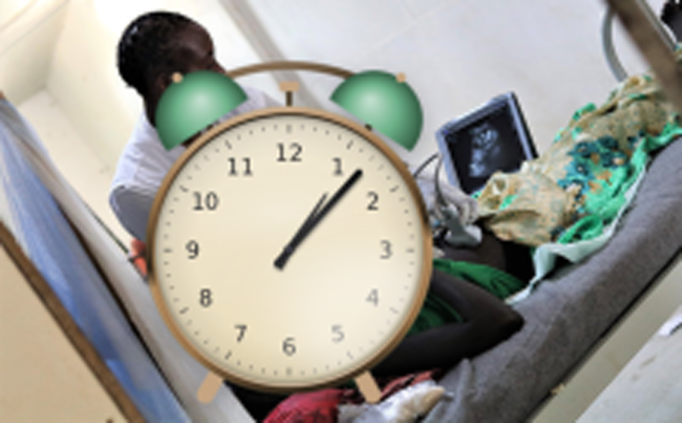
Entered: 1 h 07 min
